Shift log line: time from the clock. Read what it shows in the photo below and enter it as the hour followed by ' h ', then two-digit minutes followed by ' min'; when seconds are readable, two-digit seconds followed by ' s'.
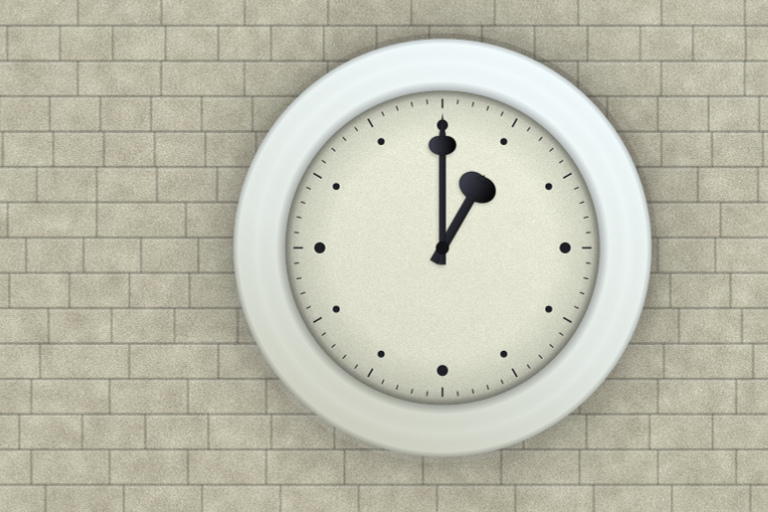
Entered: 1 h 00 min
